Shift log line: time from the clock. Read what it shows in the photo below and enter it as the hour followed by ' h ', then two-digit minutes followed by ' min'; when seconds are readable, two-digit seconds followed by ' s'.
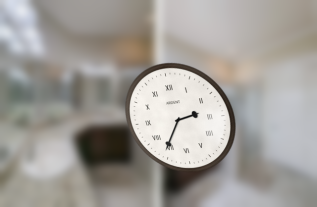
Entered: 2 h 36 min
